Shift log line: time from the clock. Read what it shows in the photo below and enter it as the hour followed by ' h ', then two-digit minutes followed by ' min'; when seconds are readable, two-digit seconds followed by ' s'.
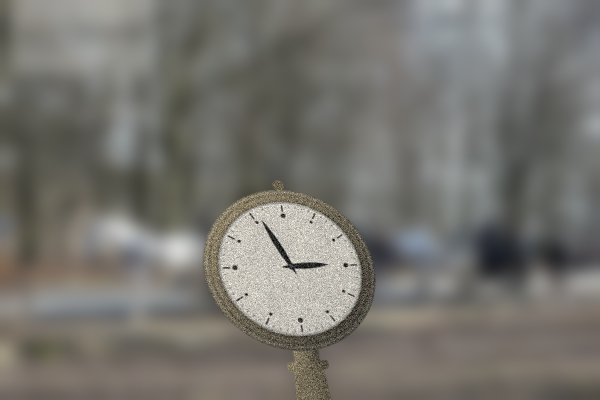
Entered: 2 h 56 min
